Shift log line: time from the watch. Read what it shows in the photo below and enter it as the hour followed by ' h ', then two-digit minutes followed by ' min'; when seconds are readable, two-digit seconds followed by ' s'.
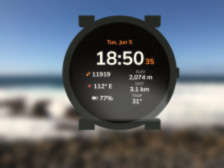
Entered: 18 h 50 min
